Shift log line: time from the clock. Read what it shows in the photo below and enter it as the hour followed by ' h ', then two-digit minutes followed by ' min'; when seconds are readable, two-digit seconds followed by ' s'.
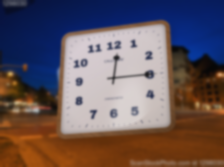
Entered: 12 h 15 min
